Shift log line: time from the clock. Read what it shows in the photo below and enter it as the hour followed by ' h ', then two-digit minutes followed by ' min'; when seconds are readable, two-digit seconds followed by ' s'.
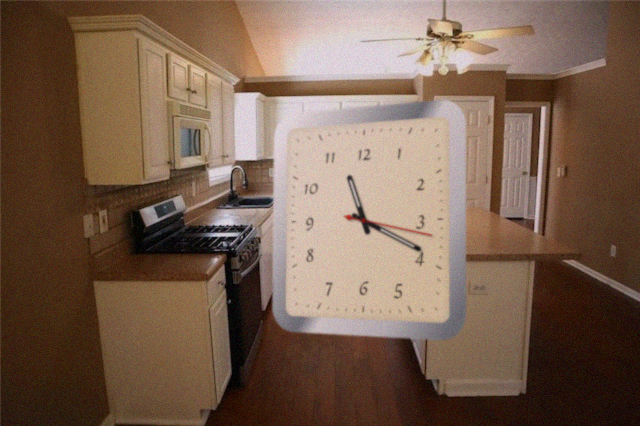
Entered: 11 h 19 min 17 s
